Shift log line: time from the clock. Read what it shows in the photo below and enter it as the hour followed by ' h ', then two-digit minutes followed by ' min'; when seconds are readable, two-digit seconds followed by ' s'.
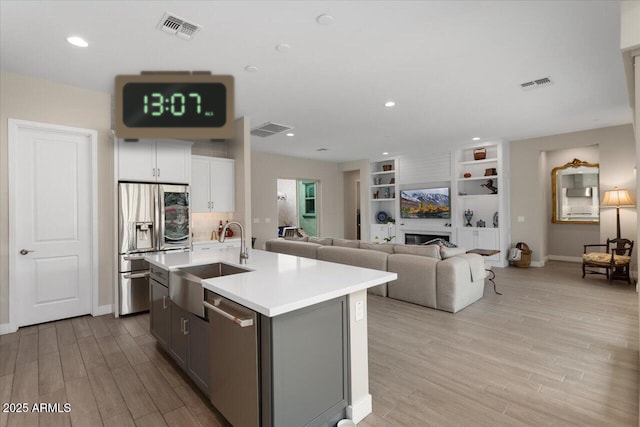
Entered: 13 h 07 min
